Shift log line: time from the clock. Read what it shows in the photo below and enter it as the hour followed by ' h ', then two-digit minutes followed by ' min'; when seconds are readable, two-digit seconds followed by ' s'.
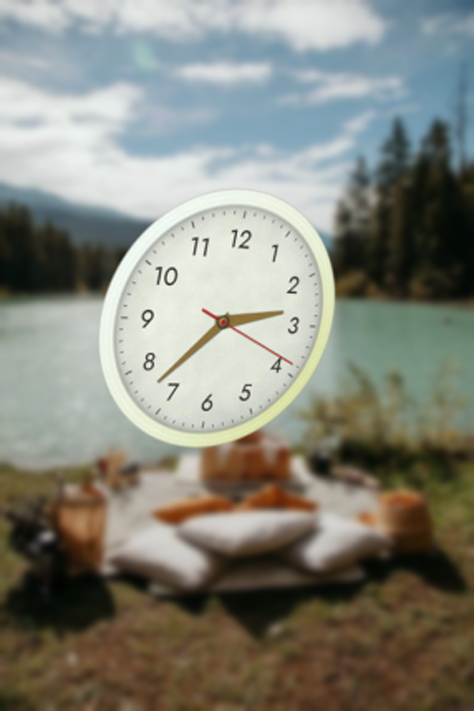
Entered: 2 h 37 min 19 s
